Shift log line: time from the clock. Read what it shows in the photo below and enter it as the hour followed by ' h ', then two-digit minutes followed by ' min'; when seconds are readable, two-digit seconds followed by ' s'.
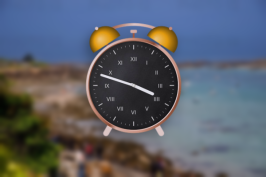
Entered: 3 h 48 min
